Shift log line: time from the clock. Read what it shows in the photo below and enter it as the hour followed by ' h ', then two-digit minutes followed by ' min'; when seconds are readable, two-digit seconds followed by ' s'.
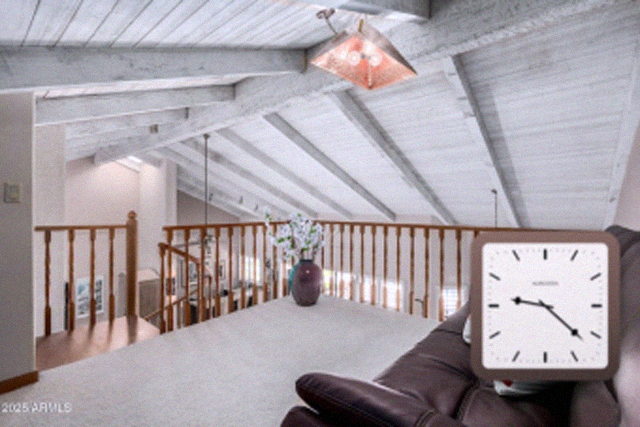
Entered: 9 h 22 min
